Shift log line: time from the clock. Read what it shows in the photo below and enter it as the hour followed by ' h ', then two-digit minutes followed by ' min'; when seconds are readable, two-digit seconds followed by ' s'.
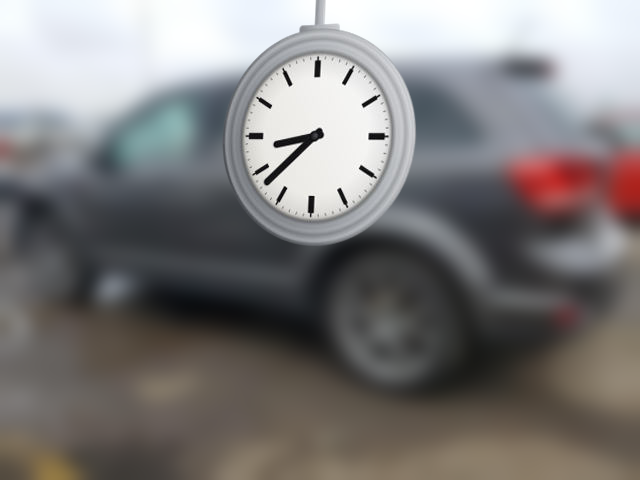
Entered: 8 h 38 min
